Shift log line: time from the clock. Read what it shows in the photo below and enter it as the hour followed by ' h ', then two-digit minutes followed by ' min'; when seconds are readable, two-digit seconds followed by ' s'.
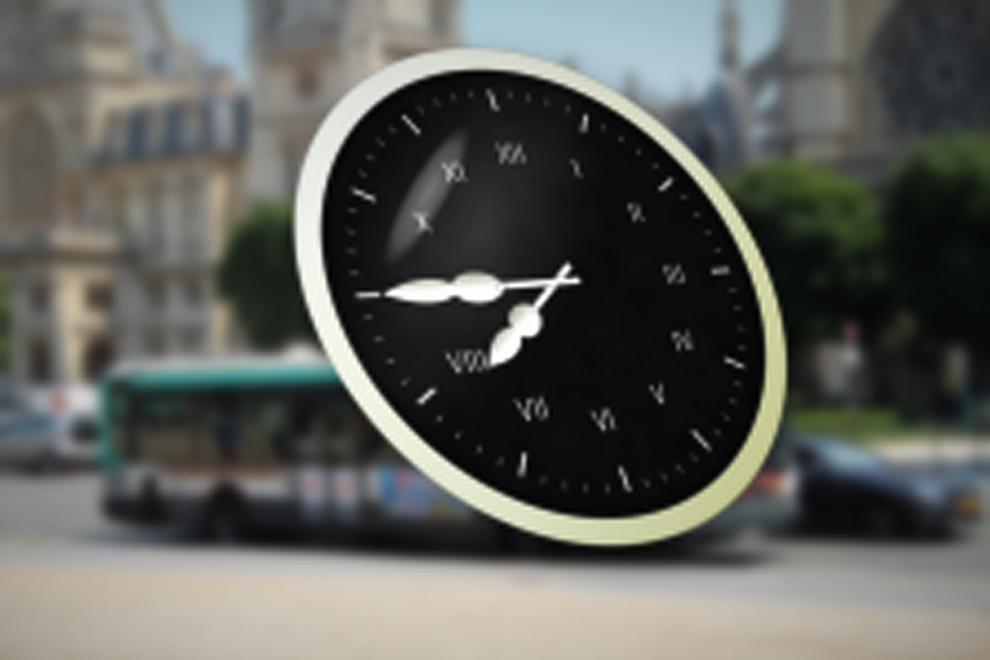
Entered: 7 h 45 min
